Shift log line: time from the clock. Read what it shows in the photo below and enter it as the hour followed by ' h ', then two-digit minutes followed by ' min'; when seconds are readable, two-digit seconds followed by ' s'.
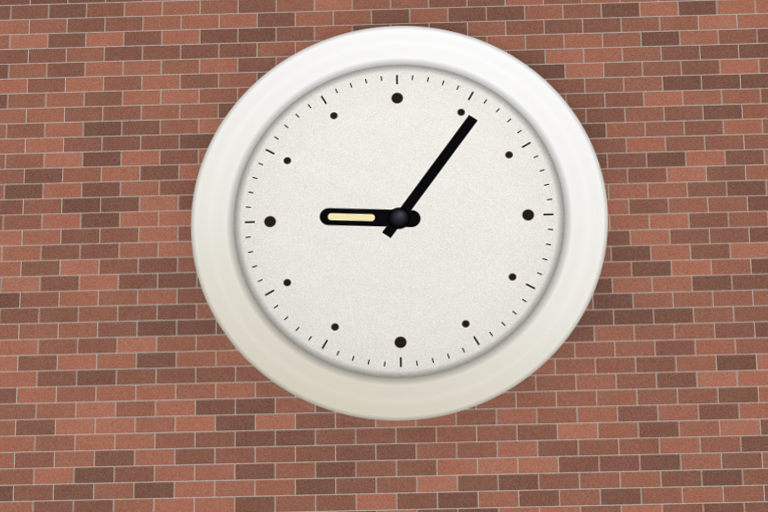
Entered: 9 h 06 min
